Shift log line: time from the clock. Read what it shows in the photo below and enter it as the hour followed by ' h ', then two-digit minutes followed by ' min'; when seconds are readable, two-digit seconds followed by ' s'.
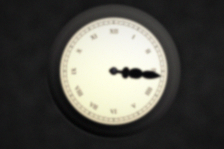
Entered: 3 h 16 min
